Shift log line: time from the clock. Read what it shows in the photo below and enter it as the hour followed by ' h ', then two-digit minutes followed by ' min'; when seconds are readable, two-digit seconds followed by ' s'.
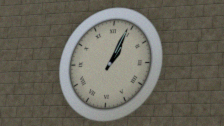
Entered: 1 h 04 min
